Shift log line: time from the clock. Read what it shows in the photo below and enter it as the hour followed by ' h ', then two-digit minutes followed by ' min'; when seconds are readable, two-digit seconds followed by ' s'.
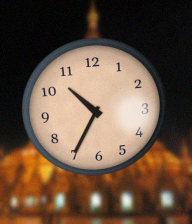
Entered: 10 h 35 min
